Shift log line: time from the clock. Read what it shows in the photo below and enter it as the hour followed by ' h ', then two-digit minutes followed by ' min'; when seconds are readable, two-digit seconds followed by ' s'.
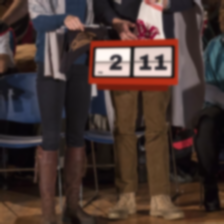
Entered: 2 h 11 min
